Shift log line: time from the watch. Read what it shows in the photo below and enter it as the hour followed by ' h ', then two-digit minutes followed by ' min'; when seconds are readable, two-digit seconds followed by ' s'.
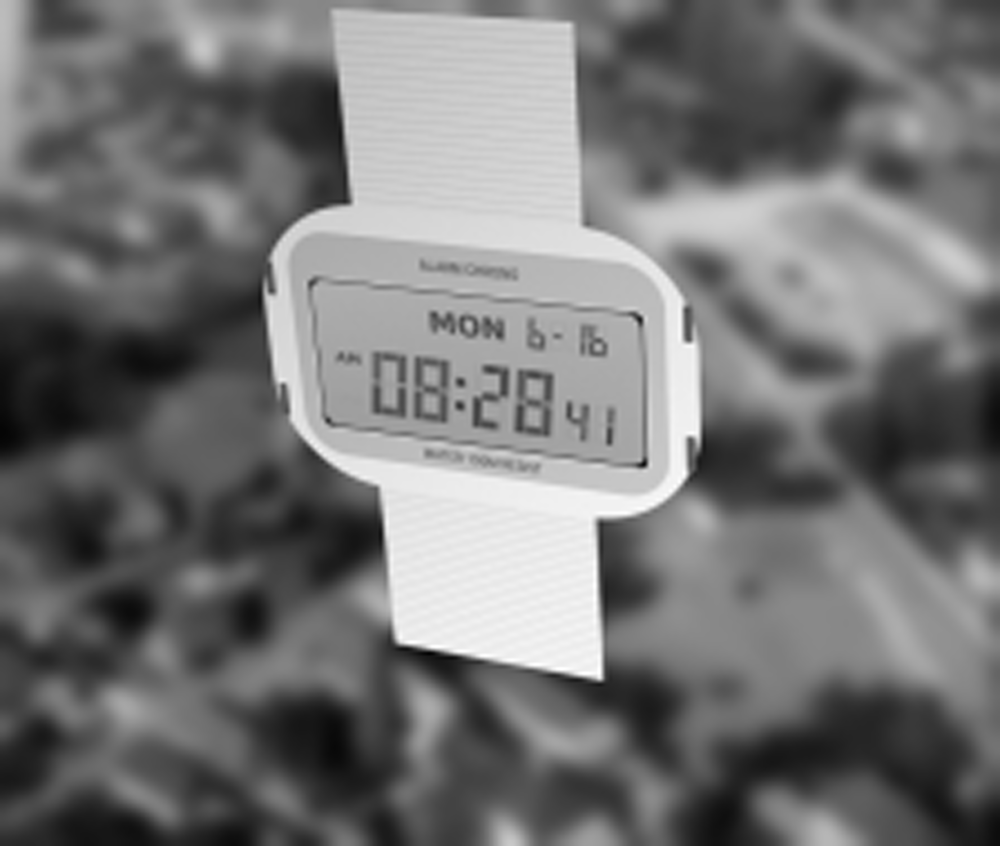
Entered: 8 h 28 min 41 s
